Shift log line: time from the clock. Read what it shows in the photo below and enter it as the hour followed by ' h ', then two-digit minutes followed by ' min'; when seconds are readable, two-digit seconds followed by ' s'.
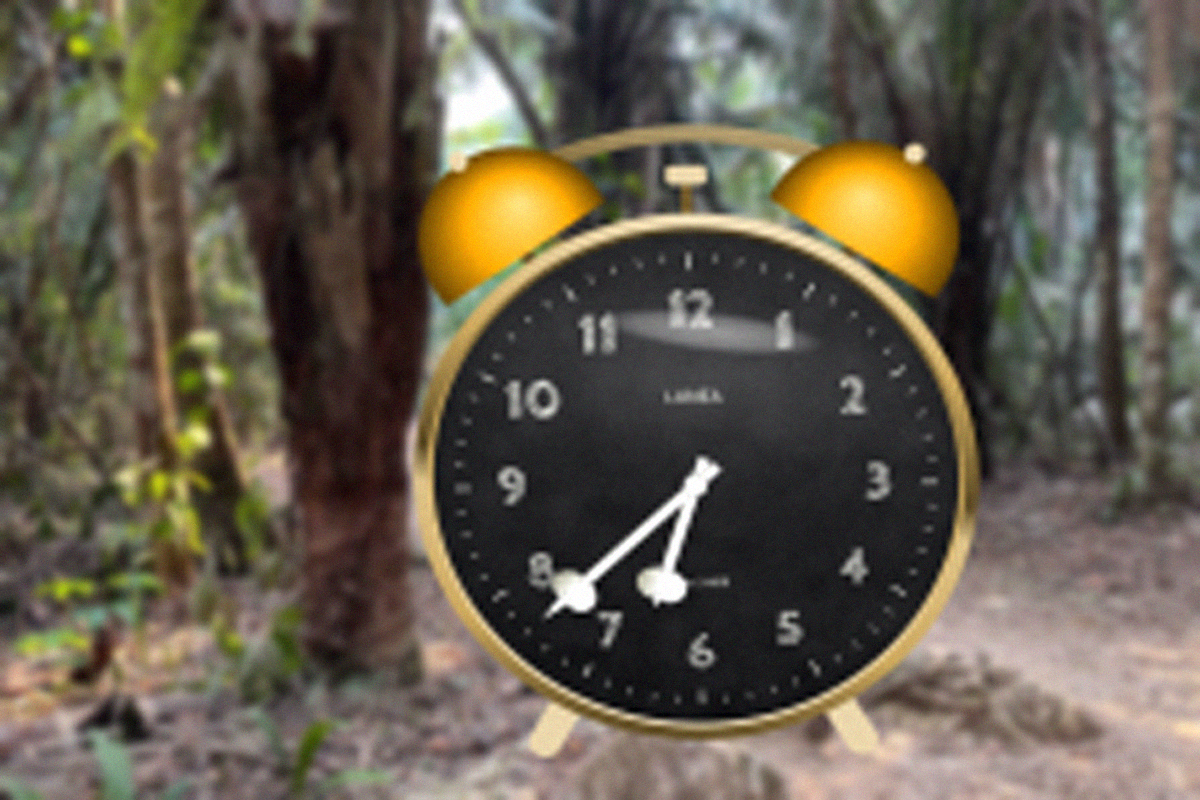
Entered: 6 h 38 min
